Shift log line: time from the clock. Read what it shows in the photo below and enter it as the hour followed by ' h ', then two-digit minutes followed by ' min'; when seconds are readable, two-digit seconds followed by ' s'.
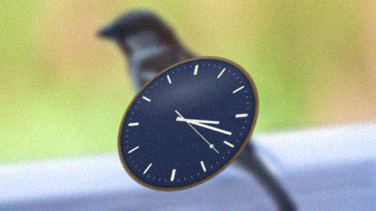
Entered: 3 h 18 min 22 s
